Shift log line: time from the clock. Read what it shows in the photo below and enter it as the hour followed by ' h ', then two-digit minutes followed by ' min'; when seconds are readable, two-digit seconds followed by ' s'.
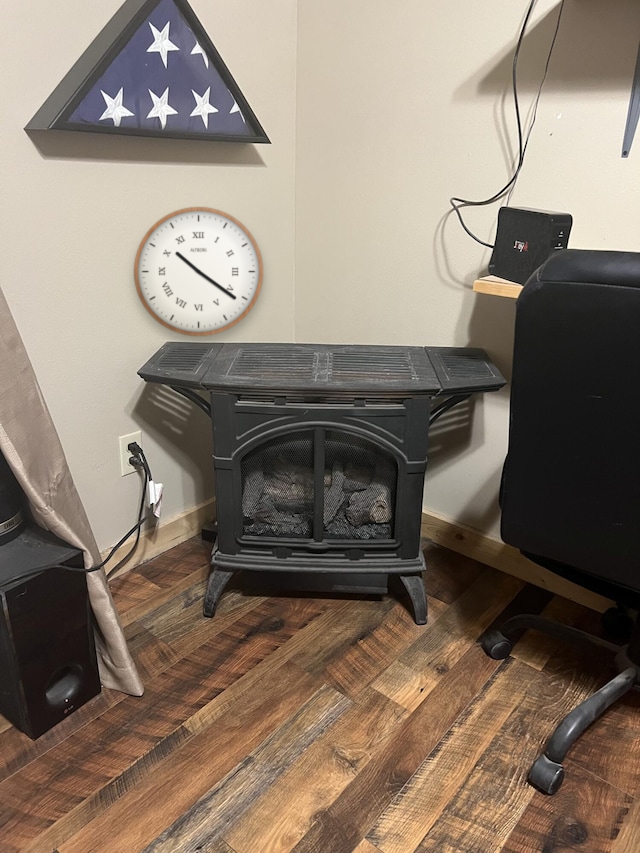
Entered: 10 h 21 min
